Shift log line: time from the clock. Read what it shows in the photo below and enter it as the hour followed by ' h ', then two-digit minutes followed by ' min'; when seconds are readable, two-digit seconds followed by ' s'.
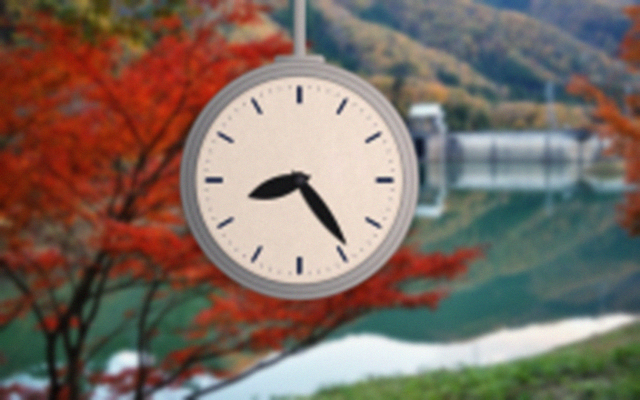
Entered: 8 h 24 min
